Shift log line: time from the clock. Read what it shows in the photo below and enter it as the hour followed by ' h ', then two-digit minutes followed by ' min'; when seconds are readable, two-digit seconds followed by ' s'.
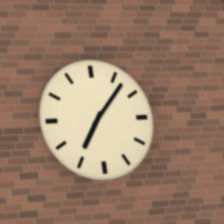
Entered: 7 h 07 min
